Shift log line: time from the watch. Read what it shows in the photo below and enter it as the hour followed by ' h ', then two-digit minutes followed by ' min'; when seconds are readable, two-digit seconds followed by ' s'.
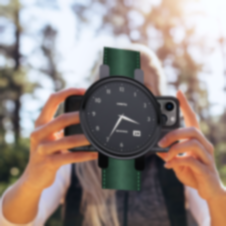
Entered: 3 h 35 min
